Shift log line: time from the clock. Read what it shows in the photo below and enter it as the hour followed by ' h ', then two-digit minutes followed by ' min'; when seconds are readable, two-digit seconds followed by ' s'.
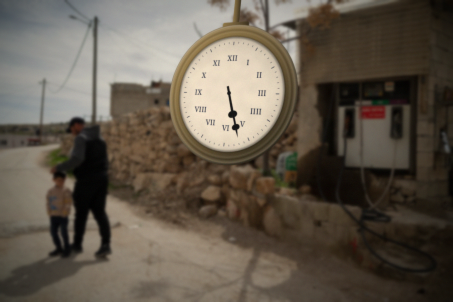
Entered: 5 h 27 min
